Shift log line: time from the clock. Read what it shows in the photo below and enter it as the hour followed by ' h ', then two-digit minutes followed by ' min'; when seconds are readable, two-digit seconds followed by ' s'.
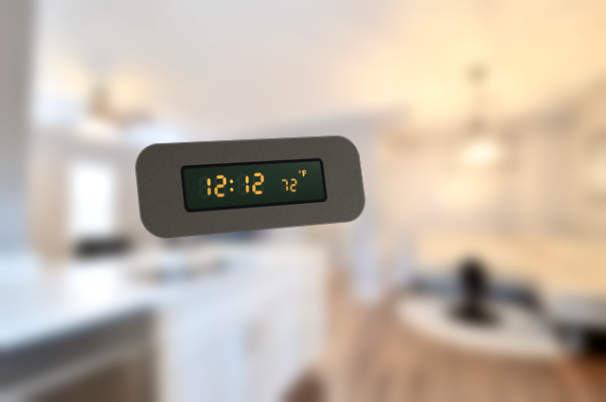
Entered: 12 h 12 min
